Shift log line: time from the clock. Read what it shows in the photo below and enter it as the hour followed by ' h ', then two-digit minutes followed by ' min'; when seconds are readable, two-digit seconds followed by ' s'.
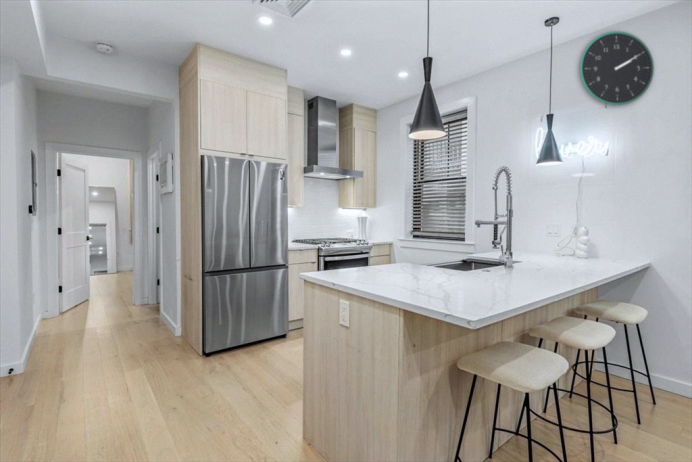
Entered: 2 h 10 min
